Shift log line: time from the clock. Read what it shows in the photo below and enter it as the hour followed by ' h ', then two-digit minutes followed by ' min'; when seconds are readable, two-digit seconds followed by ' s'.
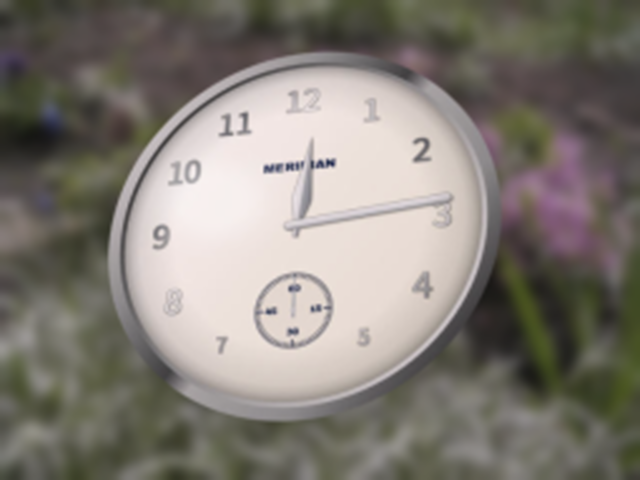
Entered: 12 h 14 min
